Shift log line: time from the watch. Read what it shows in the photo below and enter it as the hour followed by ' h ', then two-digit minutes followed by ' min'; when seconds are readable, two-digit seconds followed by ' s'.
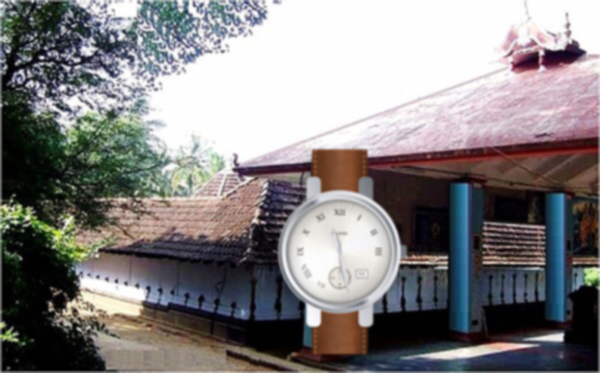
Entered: 11 h 28 min
